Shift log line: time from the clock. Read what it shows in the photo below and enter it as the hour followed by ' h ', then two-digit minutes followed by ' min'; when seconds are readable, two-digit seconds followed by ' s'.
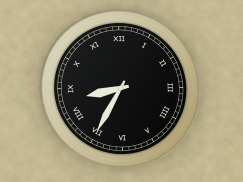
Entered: 8 h 35 min
